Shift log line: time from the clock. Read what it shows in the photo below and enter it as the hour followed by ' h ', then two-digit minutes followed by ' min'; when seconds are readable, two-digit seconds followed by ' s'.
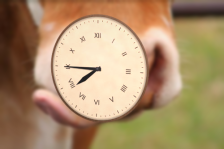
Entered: 7 h 45 min
